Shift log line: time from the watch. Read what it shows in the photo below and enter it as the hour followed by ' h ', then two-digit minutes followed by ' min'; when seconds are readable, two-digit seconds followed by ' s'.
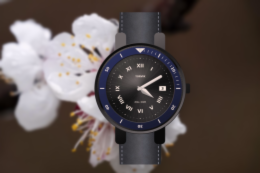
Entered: 4 h 10 min
